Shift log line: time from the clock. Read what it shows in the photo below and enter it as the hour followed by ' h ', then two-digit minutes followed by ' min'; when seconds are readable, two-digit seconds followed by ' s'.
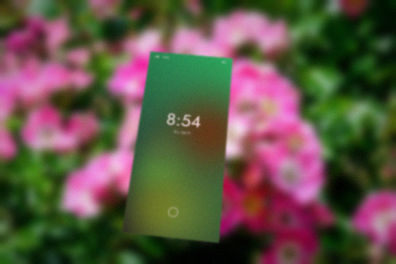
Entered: 8 h 54 min
